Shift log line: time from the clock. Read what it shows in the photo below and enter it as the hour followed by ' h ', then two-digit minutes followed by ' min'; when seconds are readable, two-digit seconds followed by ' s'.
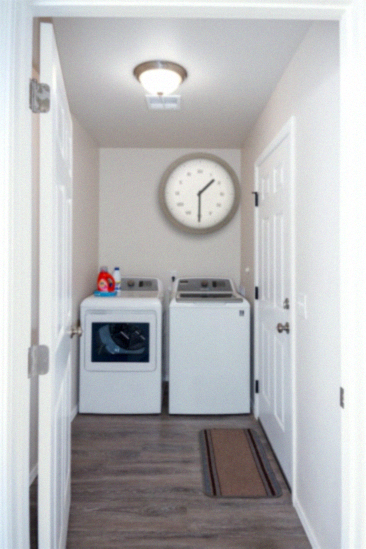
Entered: 1 h 30 min
